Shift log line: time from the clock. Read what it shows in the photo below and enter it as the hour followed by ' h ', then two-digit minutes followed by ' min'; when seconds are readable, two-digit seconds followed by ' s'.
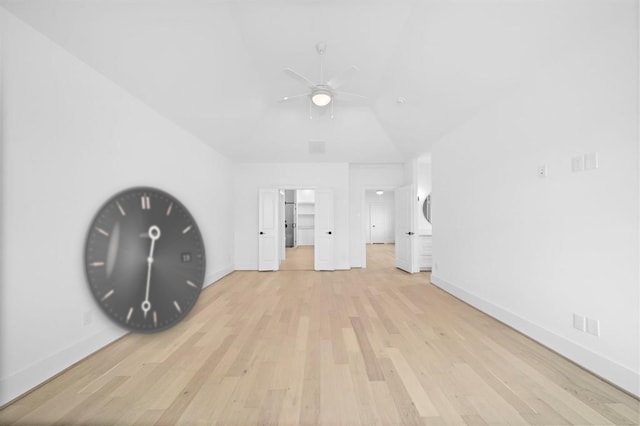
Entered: 12 h 32 min
